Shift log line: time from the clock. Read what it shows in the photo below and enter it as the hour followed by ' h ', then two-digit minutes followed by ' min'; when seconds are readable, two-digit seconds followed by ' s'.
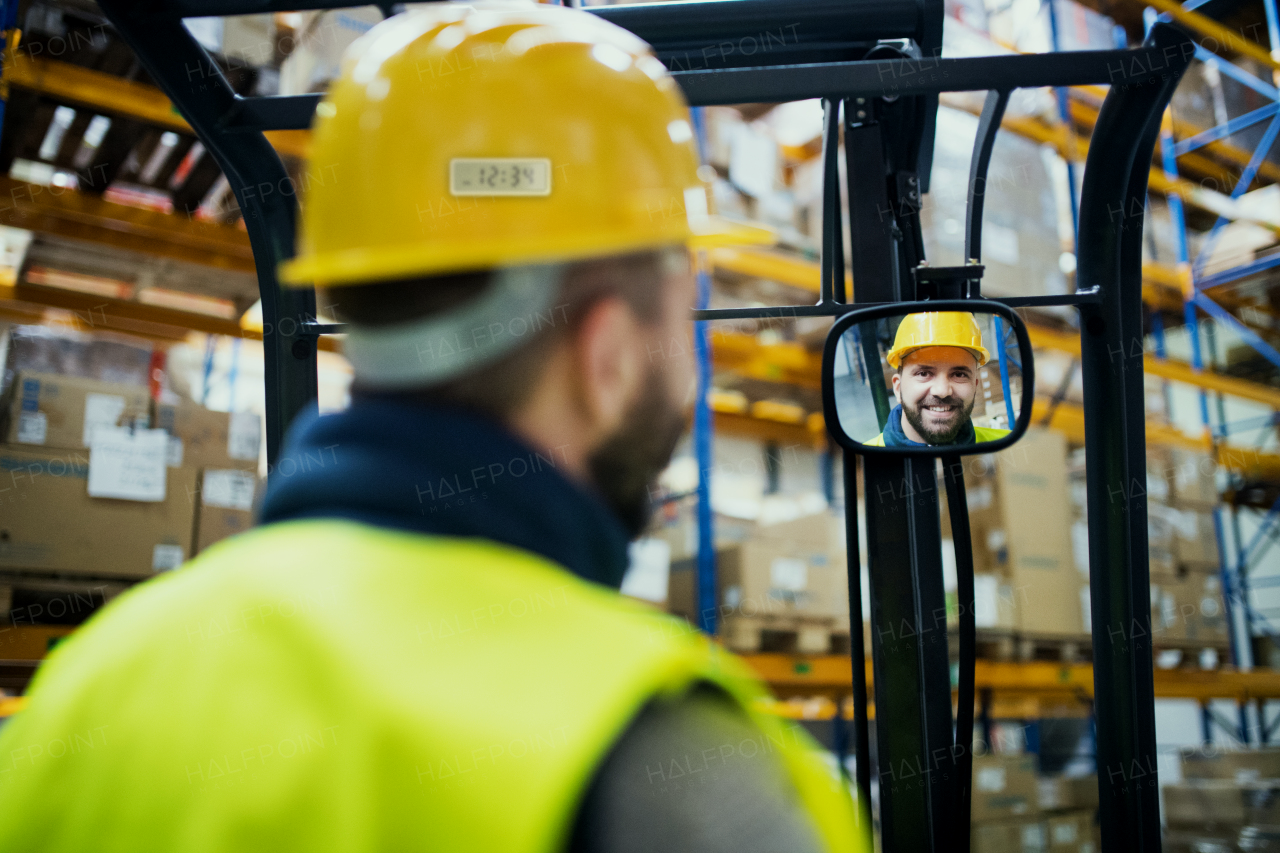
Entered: 12 h 34 min
